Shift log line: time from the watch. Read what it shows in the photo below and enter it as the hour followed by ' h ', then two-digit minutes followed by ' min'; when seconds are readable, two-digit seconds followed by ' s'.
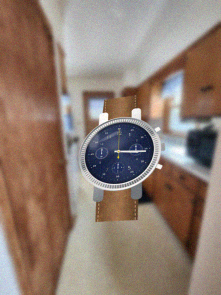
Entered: 3 h 16 min
